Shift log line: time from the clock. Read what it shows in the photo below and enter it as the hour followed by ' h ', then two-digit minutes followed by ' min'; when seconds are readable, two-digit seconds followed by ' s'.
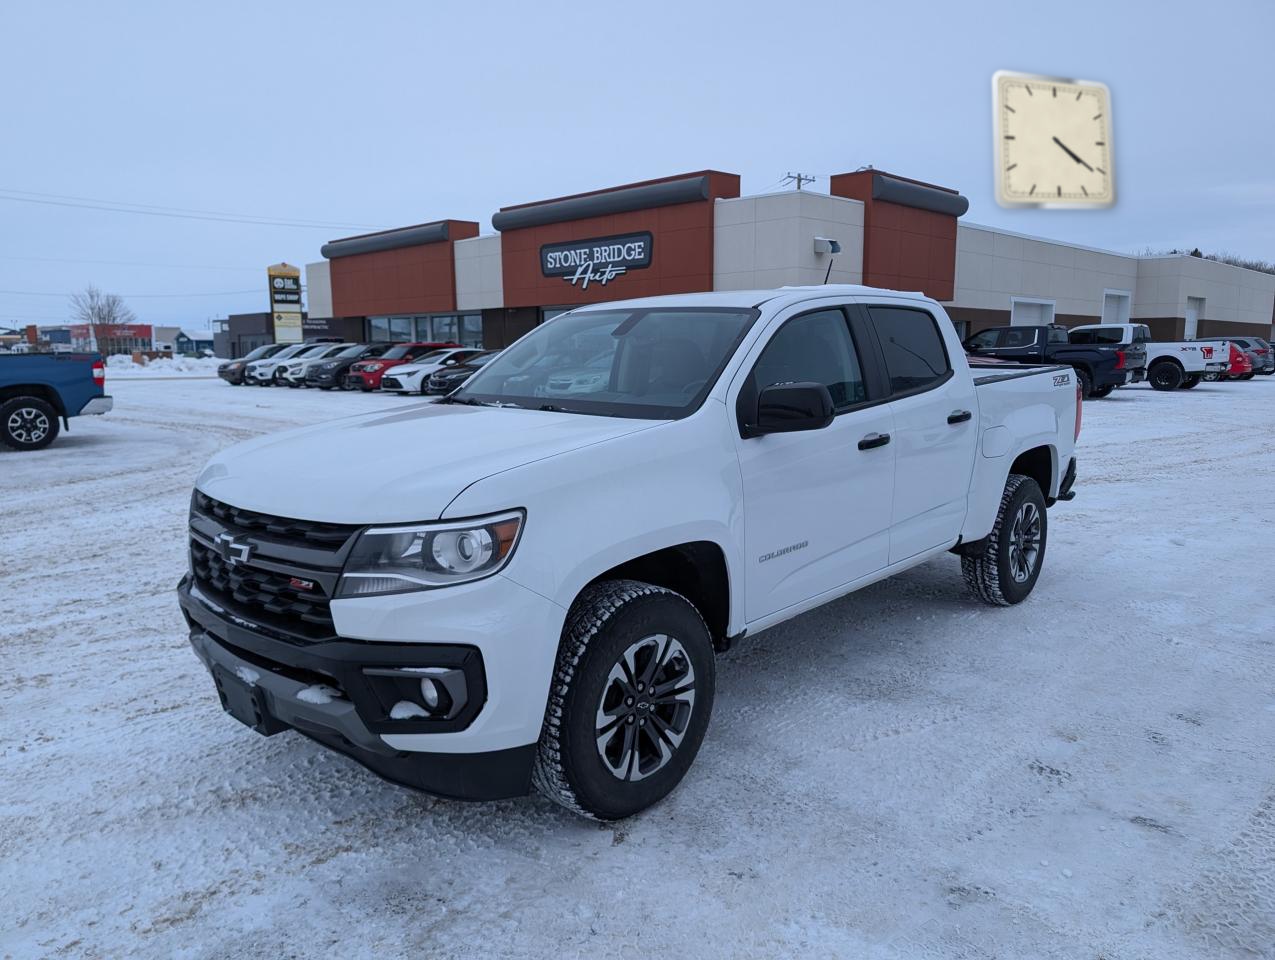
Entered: 4 h 21 min
